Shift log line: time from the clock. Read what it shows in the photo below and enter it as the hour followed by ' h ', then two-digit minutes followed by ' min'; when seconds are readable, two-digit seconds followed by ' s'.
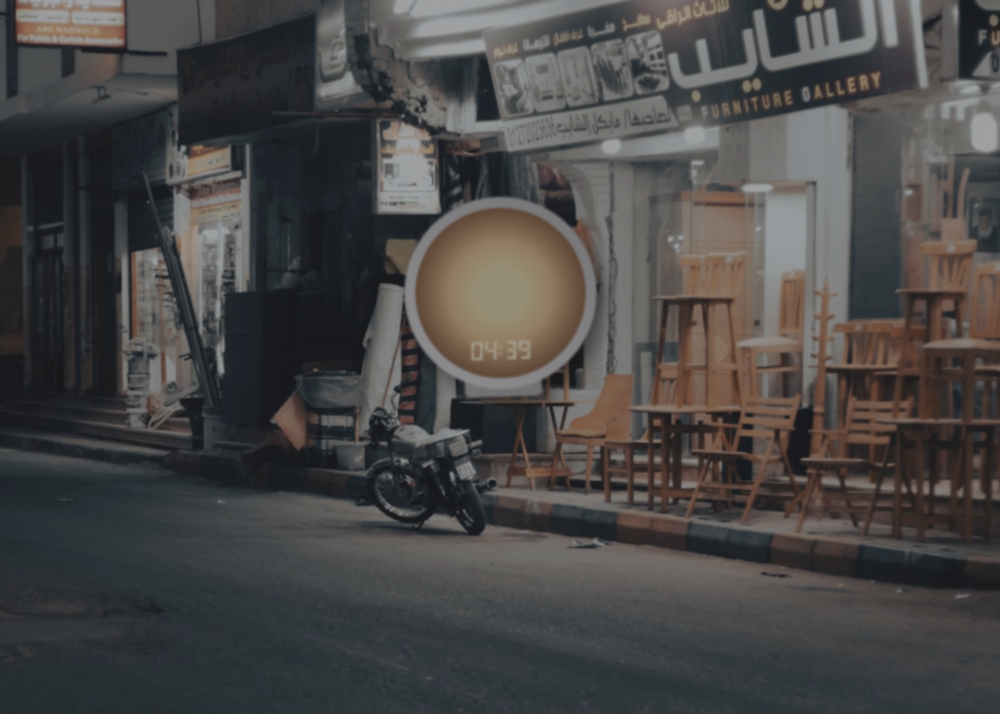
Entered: 4 h 39 min
